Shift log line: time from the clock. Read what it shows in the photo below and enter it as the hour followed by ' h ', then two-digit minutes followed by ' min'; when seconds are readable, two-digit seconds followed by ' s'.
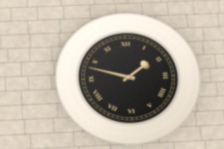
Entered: 1 h 48 min
